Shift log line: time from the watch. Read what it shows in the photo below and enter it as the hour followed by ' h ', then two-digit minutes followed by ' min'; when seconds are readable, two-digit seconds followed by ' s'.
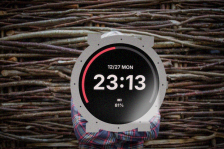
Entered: 23 h 13 min
